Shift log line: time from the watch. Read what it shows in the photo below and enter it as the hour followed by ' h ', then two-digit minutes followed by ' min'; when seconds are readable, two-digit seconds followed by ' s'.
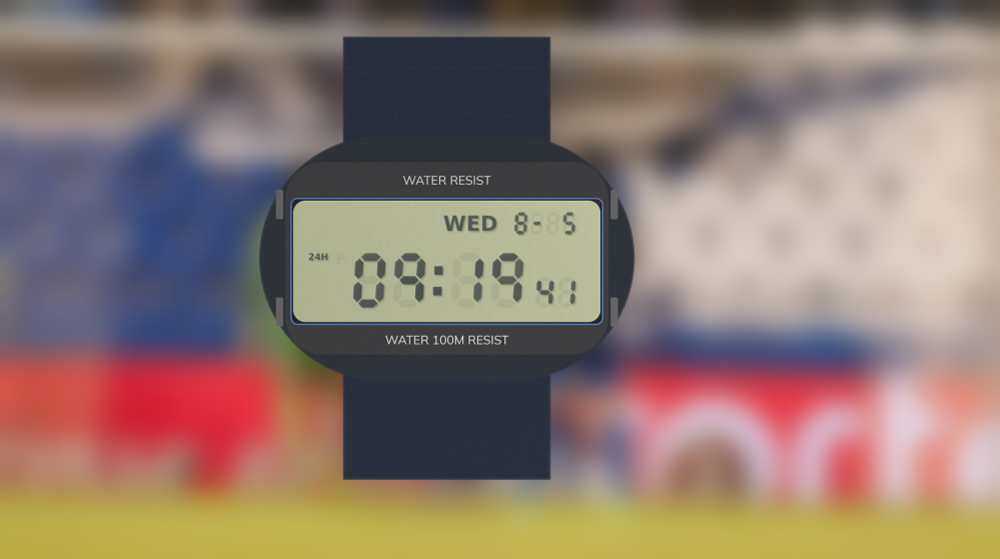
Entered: 9 h 19 min 41 s
